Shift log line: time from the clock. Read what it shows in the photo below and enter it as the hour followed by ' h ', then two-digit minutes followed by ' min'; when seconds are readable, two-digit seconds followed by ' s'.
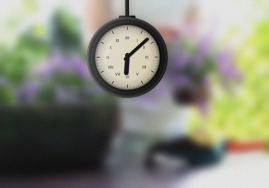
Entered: 6 h 08 min
